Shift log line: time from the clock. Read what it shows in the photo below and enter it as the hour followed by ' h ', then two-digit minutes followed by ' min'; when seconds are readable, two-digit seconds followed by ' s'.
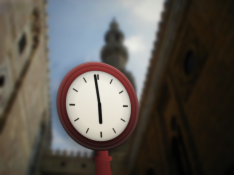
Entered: 5 h 59 min
